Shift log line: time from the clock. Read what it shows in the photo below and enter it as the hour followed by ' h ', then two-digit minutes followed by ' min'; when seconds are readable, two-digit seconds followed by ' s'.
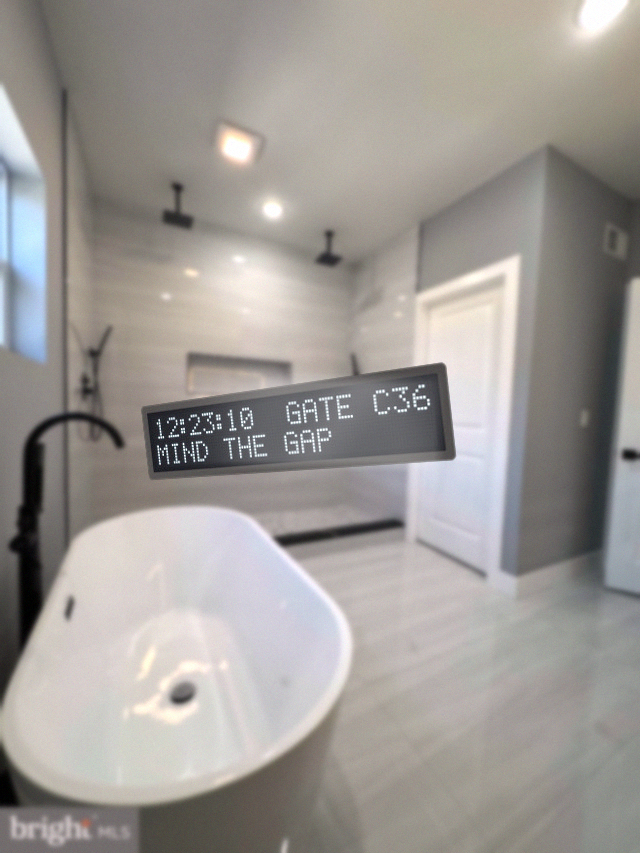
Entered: 12 h 23 min 10 s
